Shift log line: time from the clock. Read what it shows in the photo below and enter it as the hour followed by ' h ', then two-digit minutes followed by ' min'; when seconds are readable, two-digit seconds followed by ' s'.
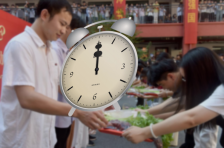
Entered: 12 h 00 min
